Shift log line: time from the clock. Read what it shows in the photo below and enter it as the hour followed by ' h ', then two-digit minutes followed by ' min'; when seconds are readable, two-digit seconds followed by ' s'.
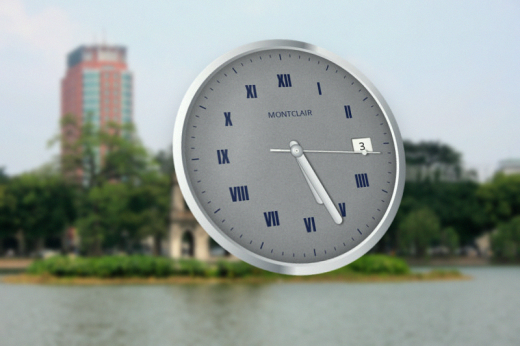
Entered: 5 h 26 min 16 s
